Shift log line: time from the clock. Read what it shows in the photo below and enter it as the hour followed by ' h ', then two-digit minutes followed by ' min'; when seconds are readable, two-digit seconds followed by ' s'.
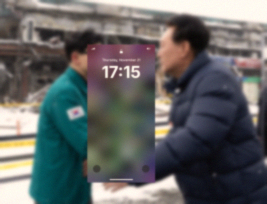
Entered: 17 h 15 min
